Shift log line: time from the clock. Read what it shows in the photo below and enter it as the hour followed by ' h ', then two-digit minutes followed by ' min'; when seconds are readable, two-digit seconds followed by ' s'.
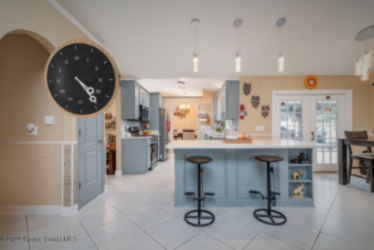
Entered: 4 h 24 min
